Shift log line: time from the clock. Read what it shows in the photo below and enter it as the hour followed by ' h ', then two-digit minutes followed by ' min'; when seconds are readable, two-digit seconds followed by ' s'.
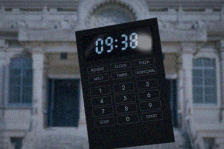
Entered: 9 h 38 min
